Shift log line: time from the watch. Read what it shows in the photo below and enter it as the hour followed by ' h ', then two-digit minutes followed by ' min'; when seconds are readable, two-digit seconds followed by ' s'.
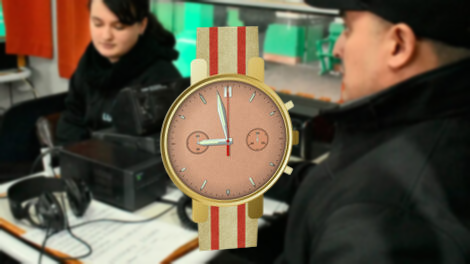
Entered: 8 h 58 min
